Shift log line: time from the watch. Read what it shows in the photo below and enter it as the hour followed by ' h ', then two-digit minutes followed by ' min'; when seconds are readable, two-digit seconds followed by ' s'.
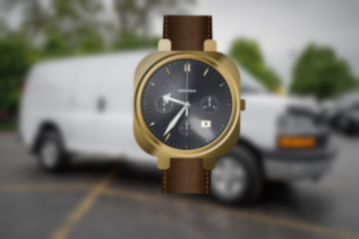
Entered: 9 h 36 min
